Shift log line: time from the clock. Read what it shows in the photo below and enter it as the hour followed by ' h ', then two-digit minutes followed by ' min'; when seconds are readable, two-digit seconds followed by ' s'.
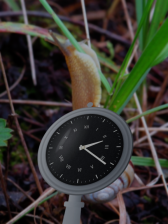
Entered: 2 h 21 min
